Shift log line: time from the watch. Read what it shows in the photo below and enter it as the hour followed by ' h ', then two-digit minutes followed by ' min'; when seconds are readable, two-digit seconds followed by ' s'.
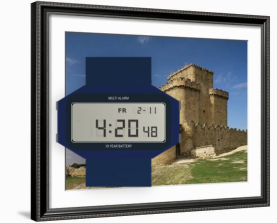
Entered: 4 h 20 min 48 s
